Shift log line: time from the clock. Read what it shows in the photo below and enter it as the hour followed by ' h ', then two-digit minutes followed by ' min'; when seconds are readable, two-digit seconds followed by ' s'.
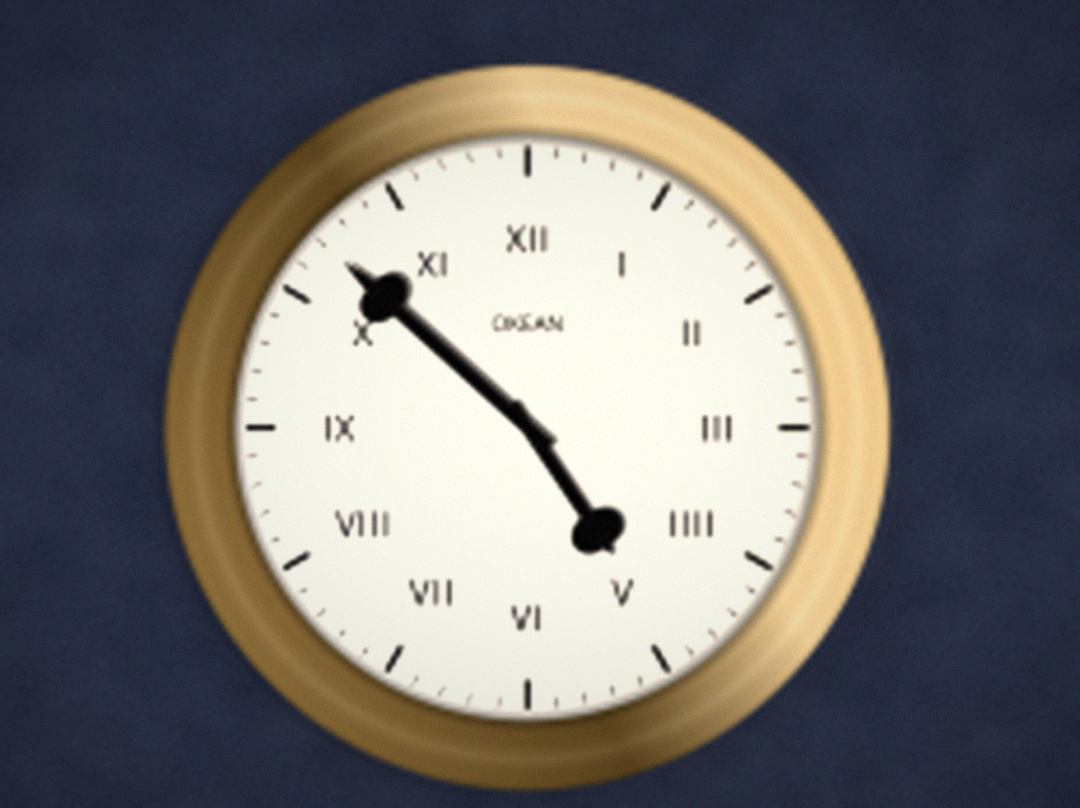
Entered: 4 h 52 min
